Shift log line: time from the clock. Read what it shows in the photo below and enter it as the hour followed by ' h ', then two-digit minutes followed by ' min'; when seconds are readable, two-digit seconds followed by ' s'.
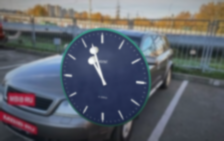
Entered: 10 h 57 min
